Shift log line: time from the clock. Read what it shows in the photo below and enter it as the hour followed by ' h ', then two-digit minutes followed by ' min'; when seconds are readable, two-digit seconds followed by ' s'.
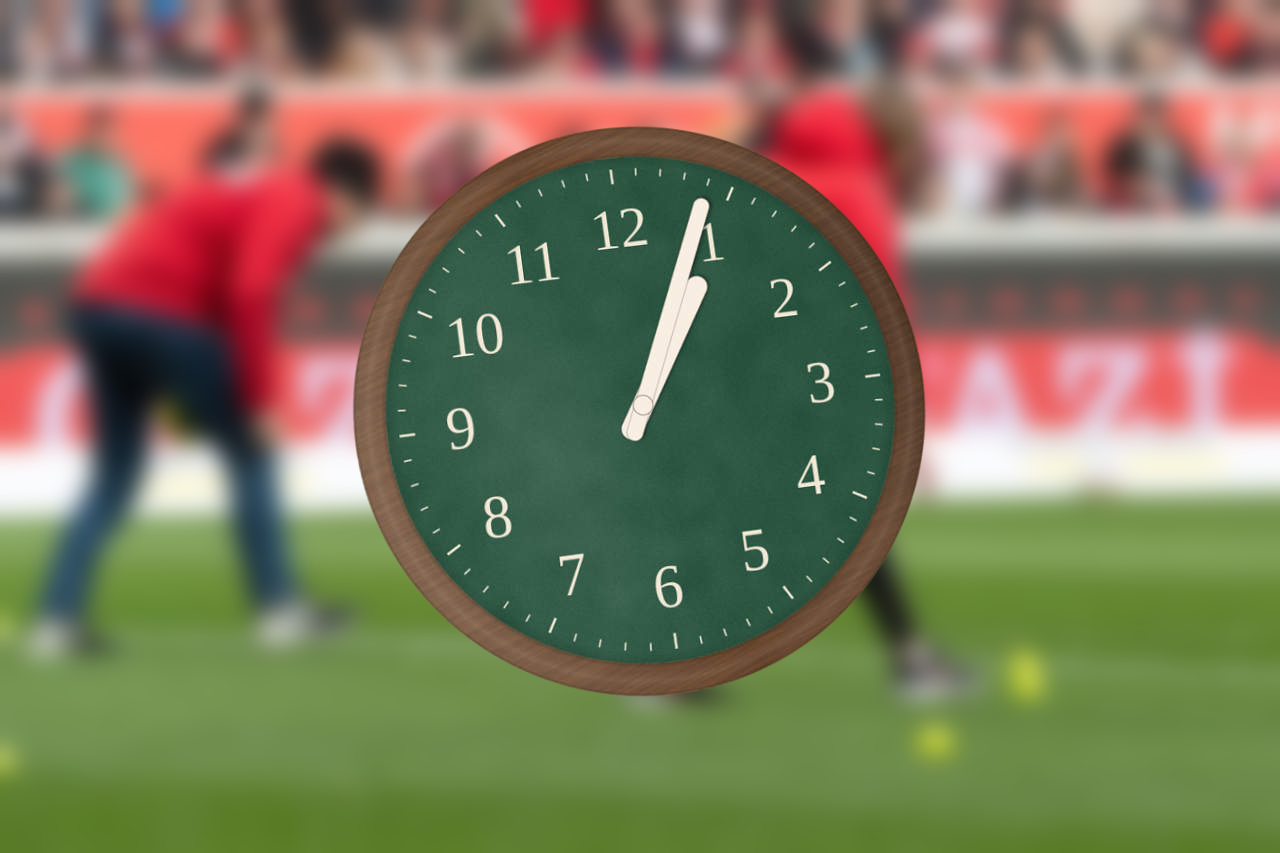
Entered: 1 h 04 min
